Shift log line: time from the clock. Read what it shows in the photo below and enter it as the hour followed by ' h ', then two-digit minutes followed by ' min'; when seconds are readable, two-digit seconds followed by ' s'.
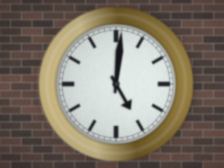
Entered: 5 h 01 min
